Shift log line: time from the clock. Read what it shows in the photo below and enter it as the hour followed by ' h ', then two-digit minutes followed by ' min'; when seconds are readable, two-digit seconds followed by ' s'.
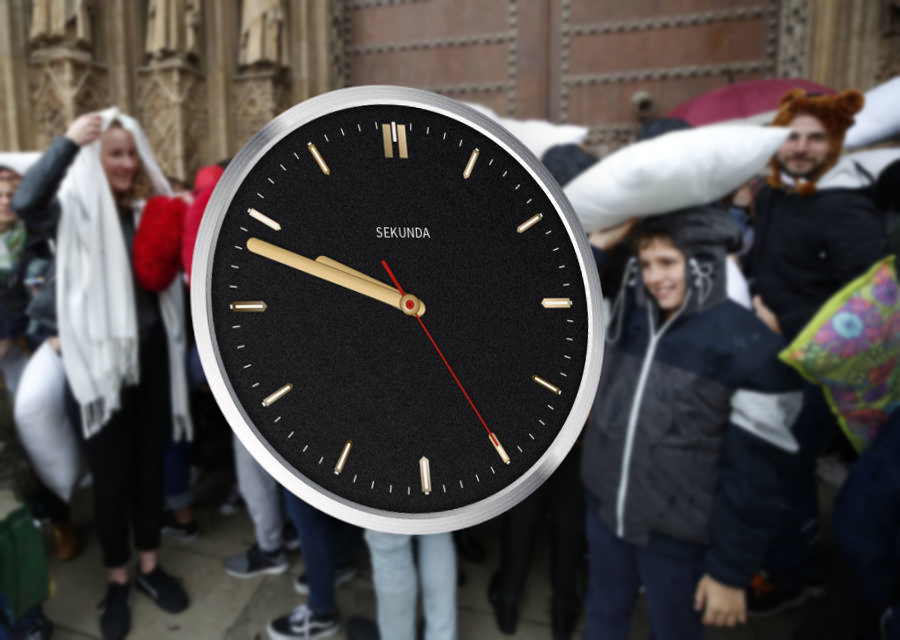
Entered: 9 h 48 min 25 s
